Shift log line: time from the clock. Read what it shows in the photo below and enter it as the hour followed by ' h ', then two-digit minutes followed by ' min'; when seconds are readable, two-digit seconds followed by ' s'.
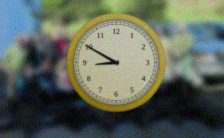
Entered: 8 h 50 min
